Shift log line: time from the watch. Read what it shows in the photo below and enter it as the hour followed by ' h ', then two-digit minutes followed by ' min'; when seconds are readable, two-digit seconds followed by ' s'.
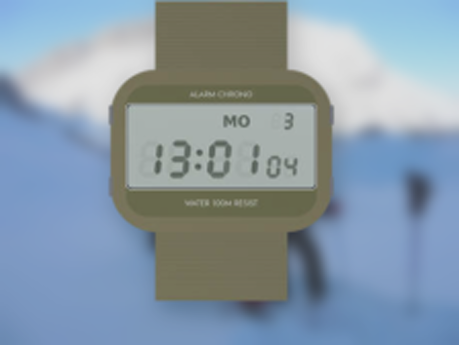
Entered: 13 h 01 min 04 s
